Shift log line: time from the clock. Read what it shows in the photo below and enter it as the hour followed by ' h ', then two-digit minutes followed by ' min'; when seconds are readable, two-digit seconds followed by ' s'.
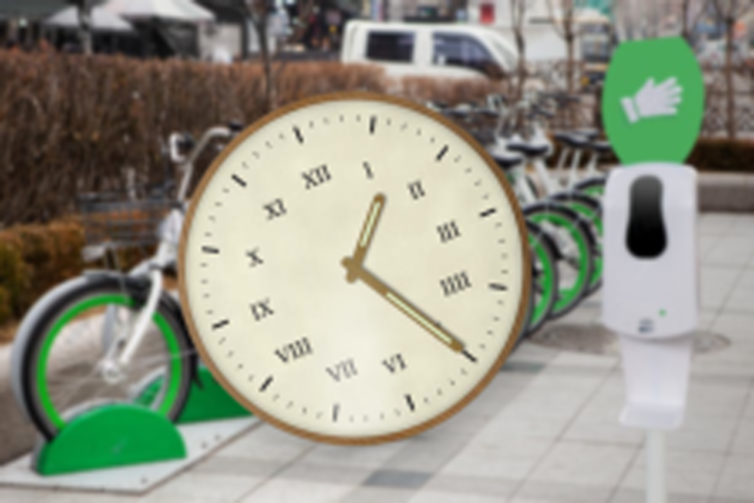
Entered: 1 h 25 min
